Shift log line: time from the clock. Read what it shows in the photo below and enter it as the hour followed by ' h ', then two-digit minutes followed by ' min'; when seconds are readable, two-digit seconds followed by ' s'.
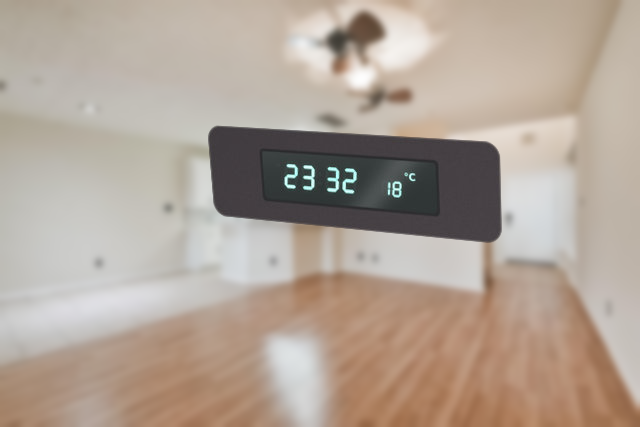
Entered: 23 h 32 min
